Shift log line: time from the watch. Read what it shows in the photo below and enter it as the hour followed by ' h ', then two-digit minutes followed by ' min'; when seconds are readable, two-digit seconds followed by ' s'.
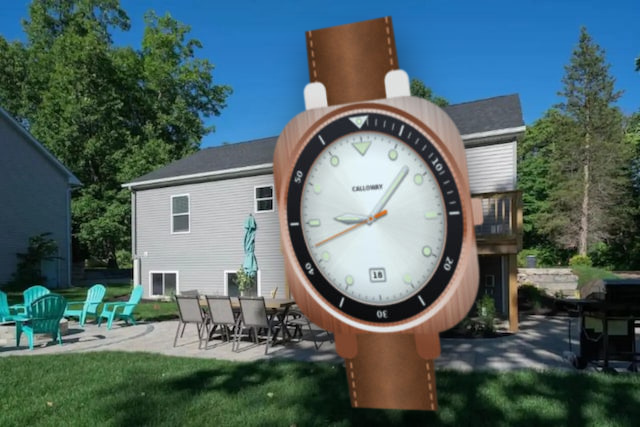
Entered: 9 h 07 min 42 s
